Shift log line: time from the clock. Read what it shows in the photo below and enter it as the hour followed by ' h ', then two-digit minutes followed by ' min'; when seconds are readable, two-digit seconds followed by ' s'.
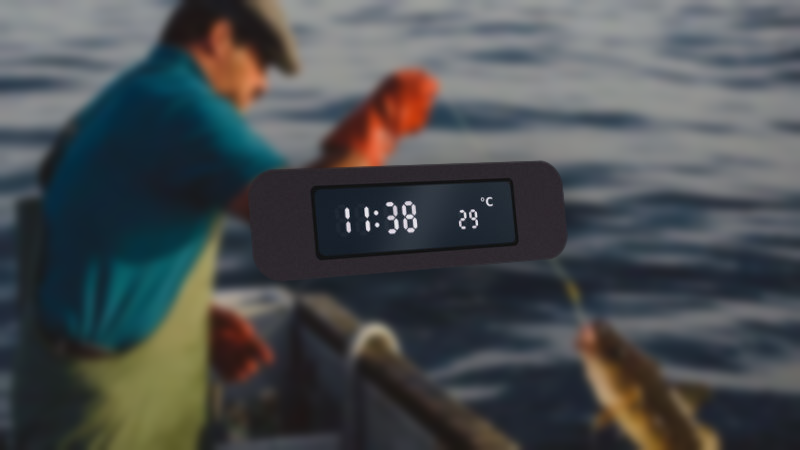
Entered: 11 h 38 min
